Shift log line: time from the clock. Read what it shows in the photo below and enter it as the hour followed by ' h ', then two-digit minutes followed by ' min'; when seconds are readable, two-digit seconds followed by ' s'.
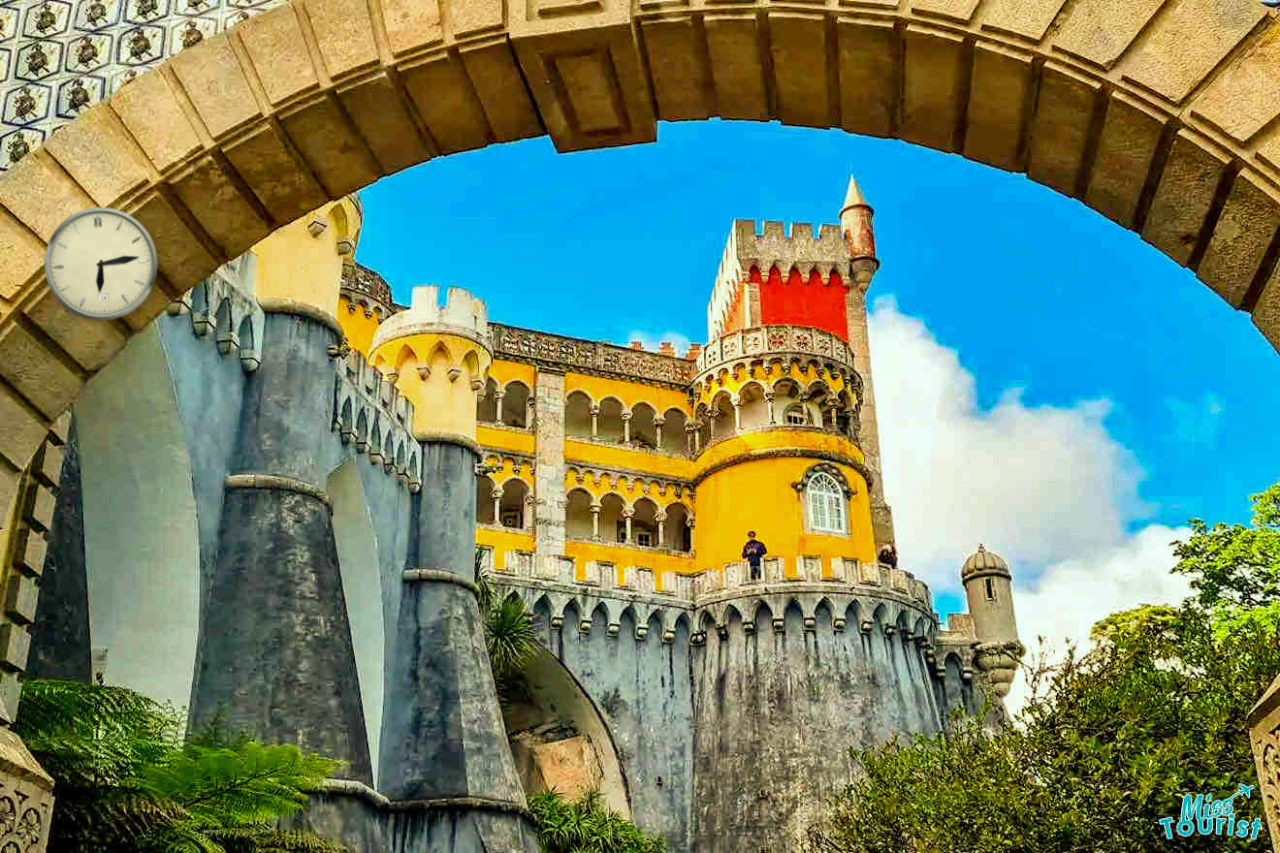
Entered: 6 h 14 min
